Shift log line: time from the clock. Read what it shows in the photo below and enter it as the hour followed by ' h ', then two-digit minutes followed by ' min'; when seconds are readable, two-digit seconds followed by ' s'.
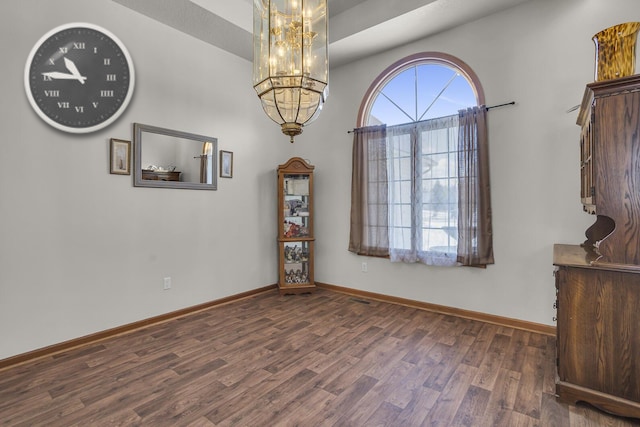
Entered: 10 h 46 min
